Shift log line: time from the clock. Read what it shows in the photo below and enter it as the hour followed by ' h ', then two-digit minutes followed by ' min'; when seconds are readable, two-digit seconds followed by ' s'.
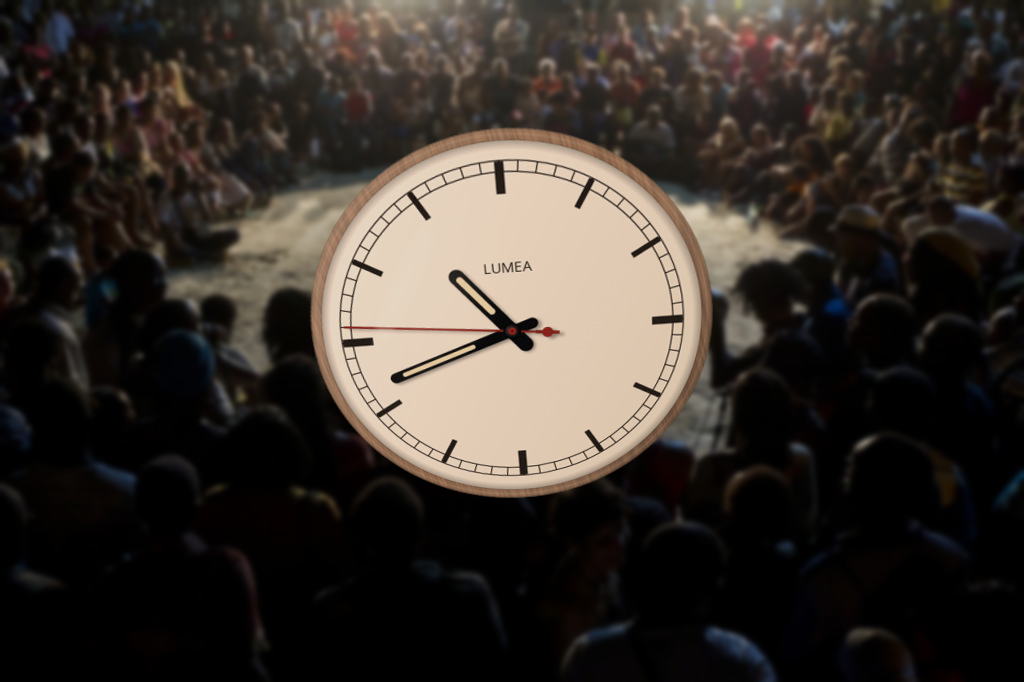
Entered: 10 h 41 min 46 s
